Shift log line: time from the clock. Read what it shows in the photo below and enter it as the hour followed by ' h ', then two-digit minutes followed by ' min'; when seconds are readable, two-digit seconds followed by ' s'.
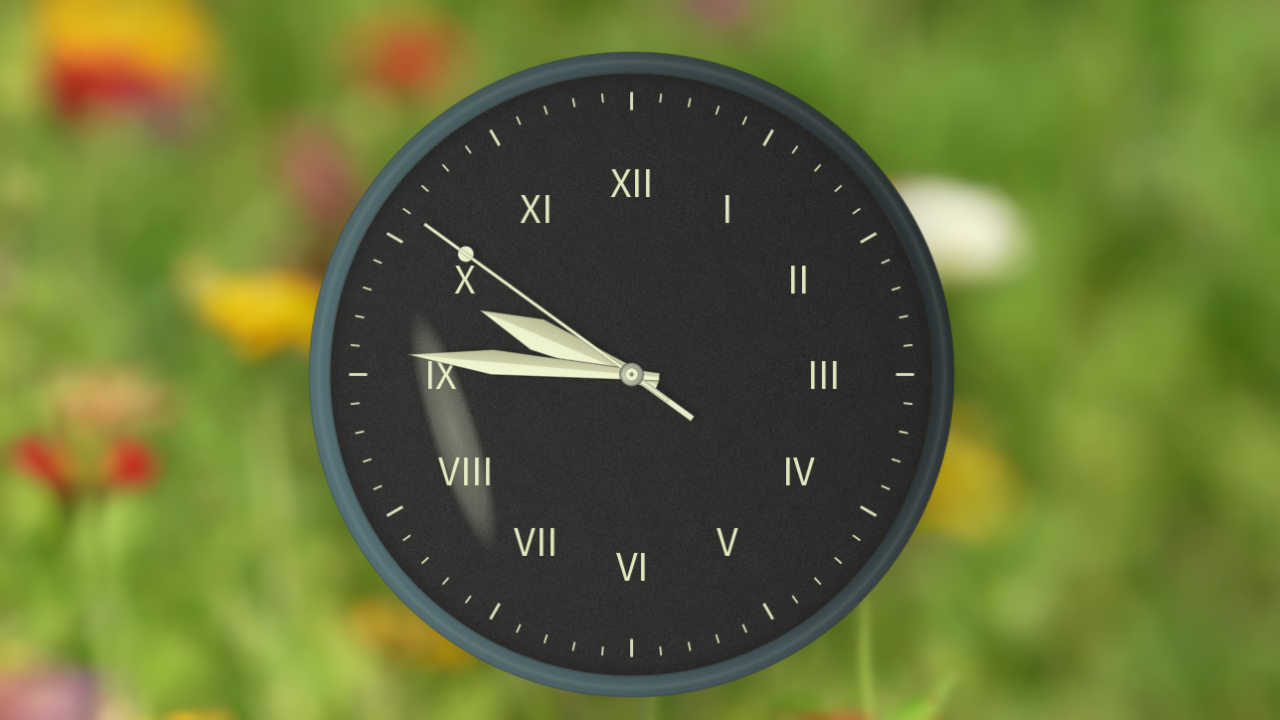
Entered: 9 h 45 min 51 s
